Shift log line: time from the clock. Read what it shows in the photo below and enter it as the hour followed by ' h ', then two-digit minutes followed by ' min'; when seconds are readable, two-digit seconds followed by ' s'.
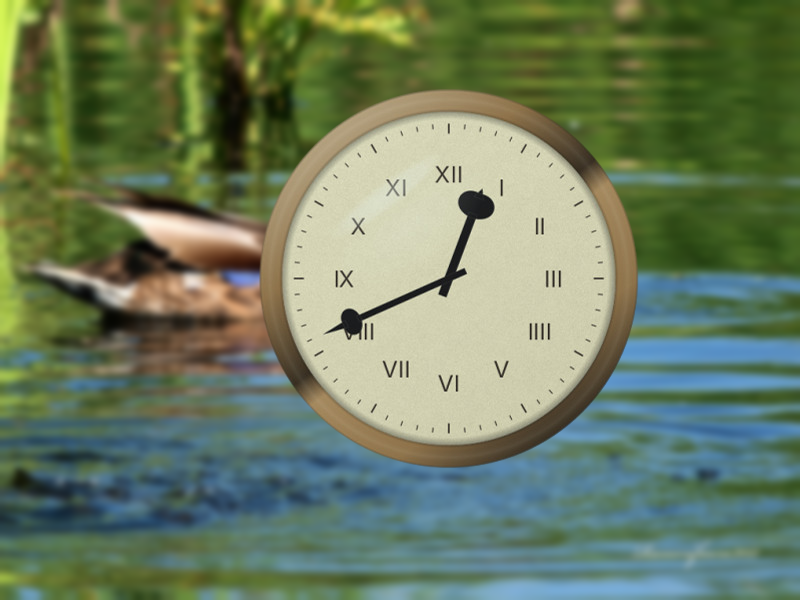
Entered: 12 h 41 min
